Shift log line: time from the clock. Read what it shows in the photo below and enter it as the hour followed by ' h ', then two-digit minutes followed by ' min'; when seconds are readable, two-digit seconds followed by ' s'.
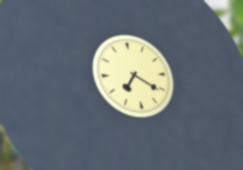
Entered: 7 h 21 min
